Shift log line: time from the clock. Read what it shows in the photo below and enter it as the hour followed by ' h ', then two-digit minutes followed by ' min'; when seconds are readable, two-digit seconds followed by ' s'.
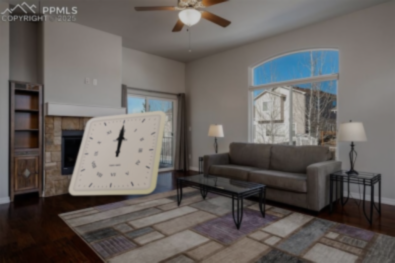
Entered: 12 h 00 min
